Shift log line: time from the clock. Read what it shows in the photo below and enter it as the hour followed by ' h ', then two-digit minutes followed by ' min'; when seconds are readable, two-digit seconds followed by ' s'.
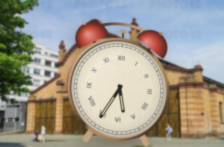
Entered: 5 h 35 min
